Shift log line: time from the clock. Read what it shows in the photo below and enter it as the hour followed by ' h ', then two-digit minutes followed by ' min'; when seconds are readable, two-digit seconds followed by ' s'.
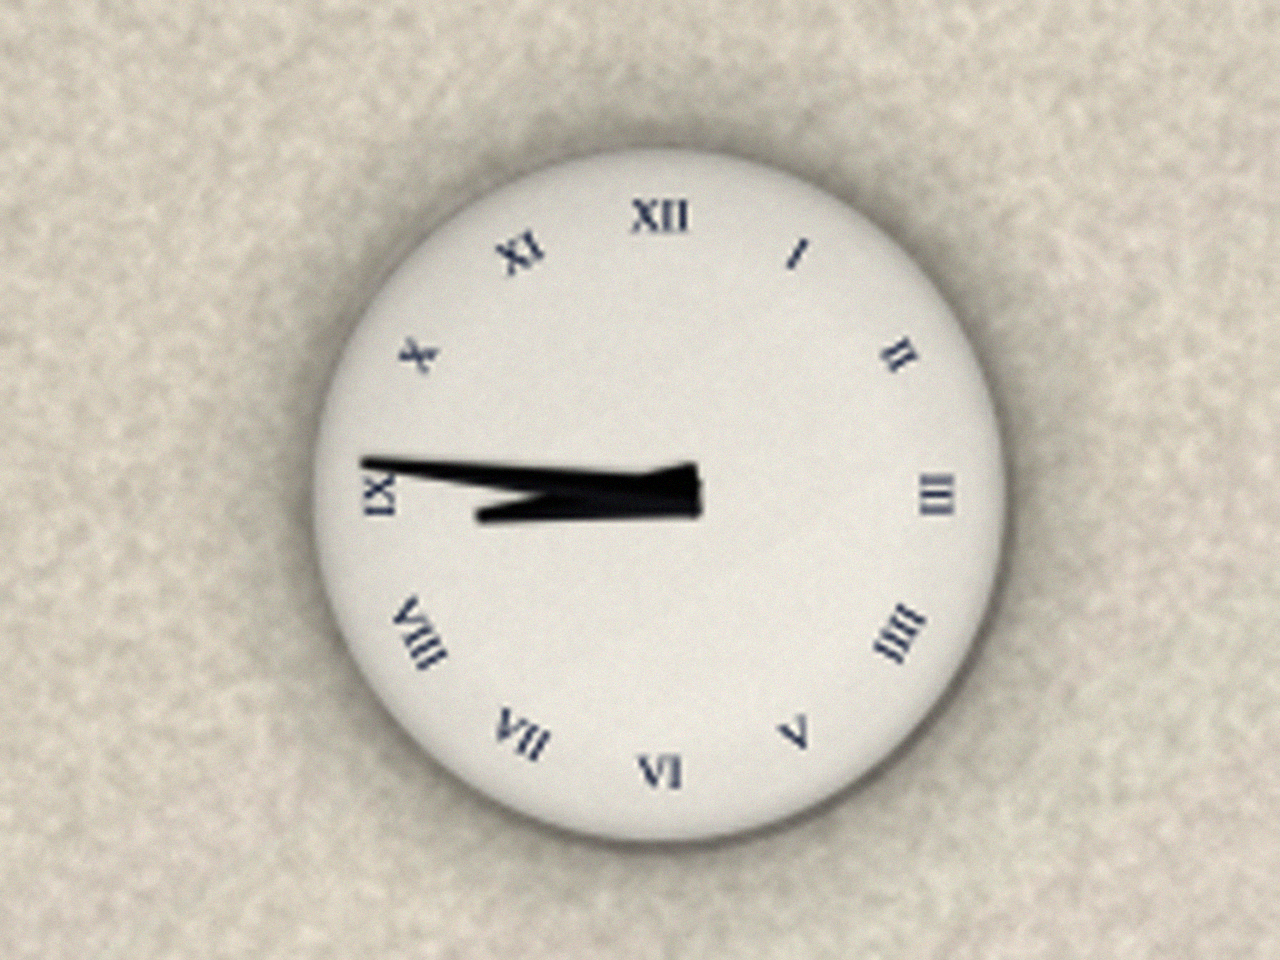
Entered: 8 h 46 min
